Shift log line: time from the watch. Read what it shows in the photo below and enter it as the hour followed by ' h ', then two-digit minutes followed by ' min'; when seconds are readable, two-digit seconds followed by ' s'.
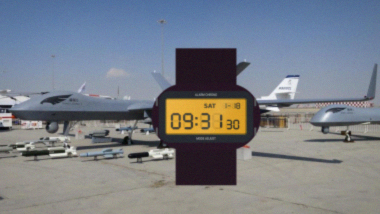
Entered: 9 h 31 min 30 s
